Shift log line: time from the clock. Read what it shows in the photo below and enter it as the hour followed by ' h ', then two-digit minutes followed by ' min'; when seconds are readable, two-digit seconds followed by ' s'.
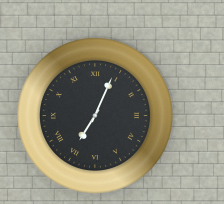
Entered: 7 h 04 min
